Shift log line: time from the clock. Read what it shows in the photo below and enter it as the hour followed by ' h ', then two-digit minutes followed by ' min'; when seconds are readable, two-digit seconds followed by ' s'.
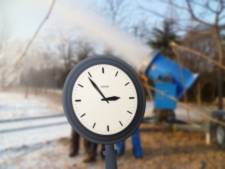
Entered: 2 h 54 min
